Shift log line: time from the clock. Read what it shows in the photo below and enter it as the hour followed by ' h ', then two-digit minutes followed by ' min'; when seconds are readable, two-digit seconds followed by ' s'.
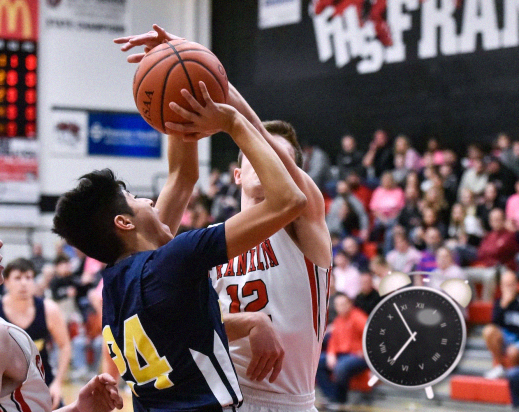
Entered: 6 h 53 min
